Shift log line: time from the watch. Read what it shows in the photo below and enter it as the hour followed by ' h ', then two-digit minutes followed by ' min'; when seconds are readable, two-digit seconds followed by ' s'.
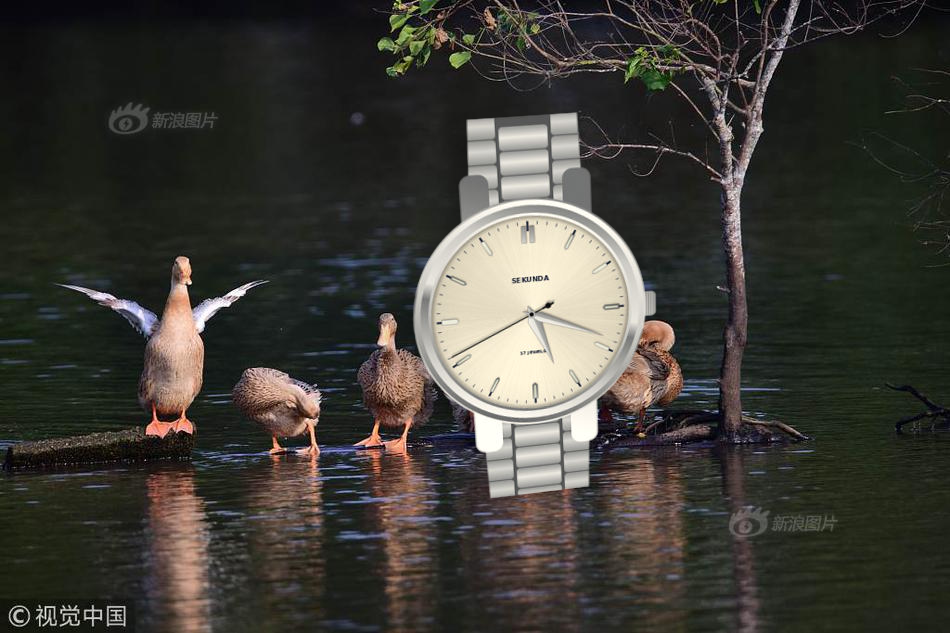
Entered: 5 h 18 min 41 s
